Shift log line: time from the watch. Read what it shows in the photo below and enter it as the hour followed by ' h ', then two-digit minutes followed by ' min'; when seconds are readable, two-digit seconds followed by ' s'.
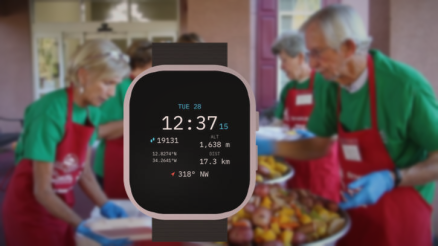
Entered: 12 h 37 min 15 s
